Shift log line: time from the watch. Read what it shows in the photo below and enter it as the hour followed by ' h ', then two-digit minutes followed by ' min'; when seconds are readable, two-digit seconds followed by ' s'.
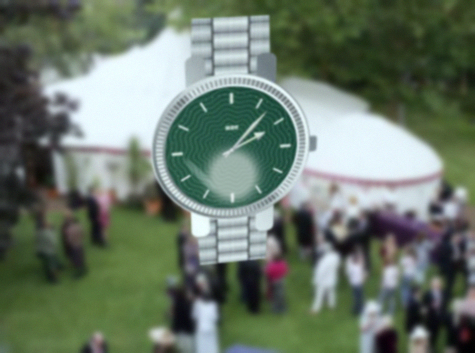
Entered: 2 h 07 min
